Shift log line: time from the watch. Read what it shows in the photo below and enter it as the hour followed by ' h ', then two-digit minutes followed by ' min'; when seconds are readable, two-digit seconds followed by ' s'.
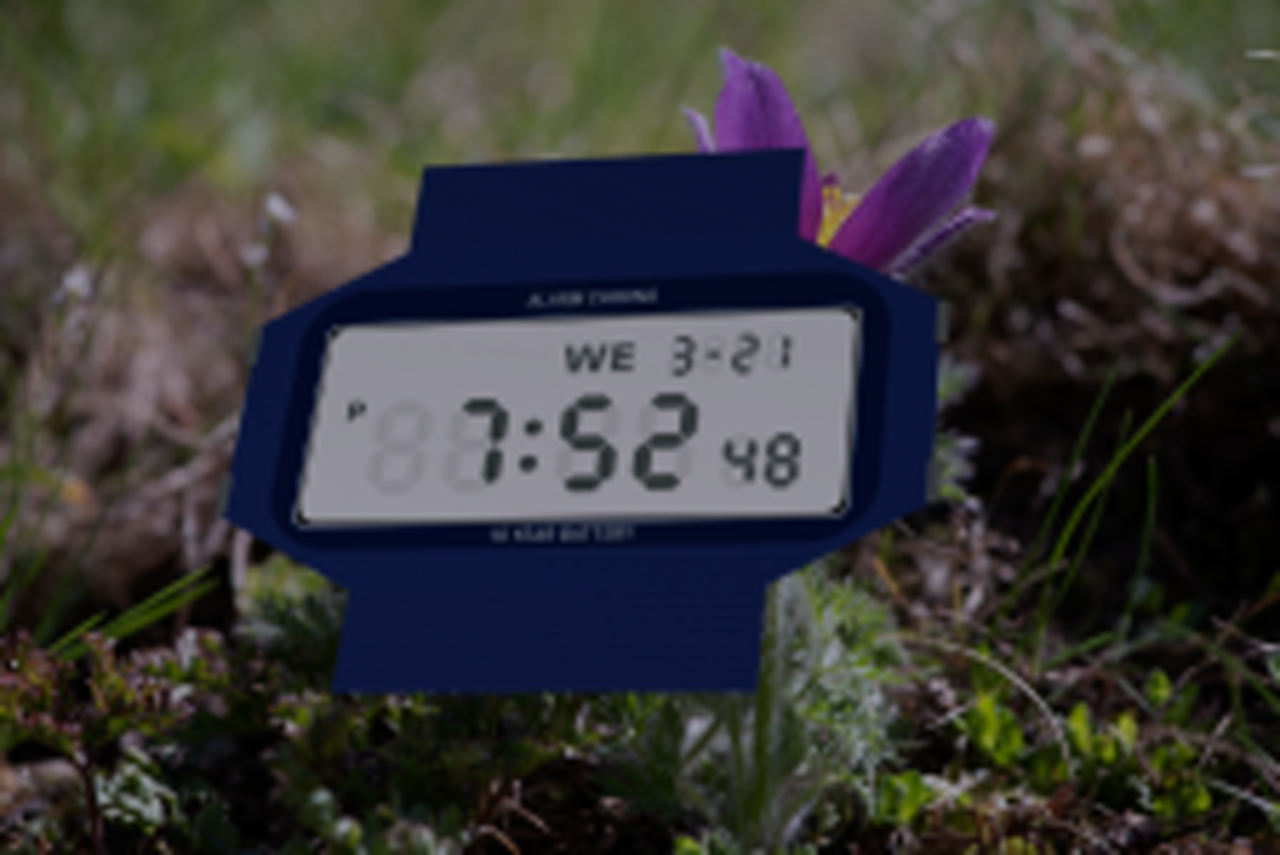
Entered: 7 h 52 min 48 s
